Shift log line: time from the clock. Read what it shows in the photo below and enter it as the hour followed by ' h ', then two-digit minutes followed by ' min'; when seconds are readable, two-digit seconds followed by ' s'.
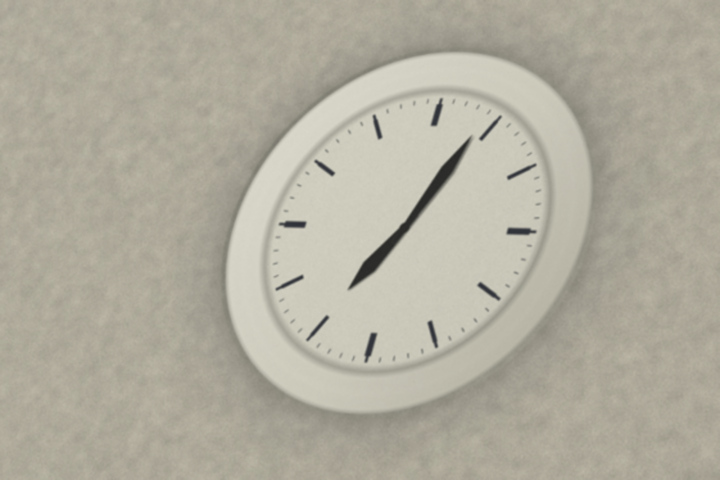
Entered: 7 h 04 min
